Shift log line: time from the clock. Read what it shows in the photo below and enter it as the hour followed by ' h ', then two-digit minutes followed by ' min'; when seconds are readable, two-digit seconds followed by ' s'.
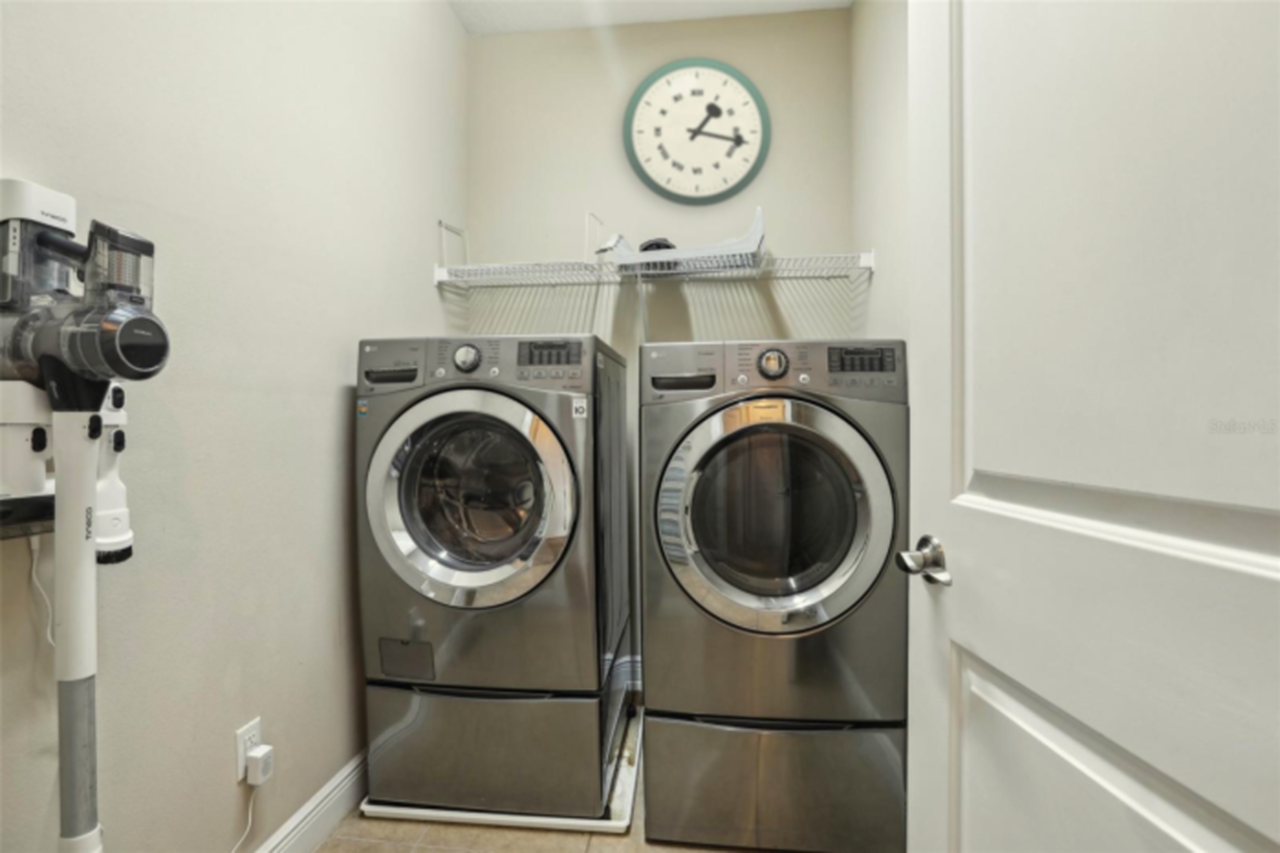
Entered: 1 h 17 min
